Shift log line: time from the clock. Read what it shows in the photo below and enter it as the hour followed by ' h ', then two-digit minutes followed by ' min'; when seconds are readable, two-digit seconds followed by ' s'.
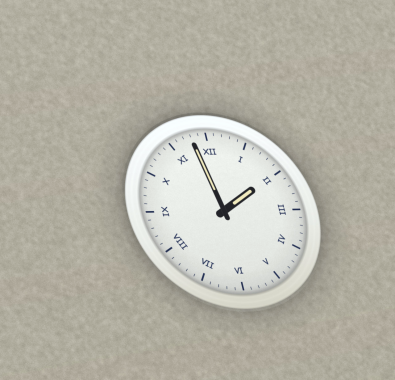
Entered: 1 h 58 min
